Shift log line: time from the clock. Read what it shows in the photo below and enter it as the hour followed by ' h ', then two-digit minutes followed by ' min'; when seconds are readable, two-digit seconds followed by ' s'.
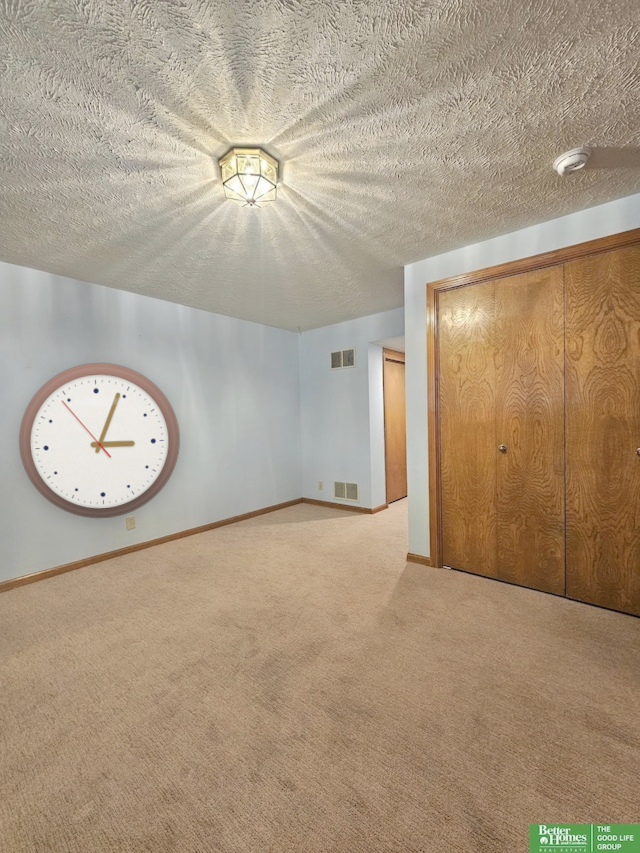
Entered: 3 h 03 min 54 s
